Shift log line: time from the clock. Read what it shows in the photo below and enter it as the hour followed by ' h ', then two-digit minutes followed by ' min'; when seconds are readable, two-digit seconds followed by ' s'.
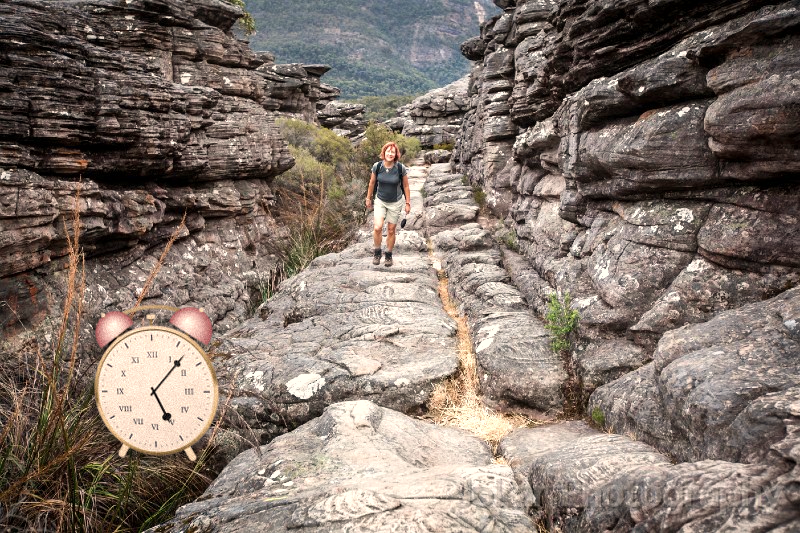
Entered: 5 h 07 min
